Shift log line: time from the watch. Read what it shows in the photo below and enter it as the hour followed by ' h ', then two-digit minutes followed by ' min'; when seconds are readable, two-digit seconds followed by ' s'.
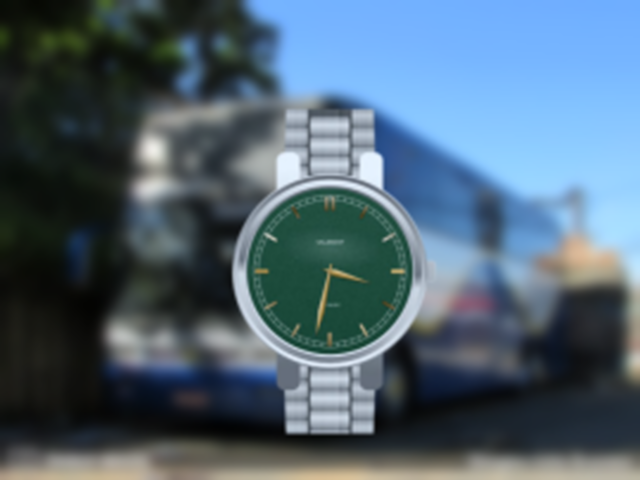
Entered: 3 h 32 min
